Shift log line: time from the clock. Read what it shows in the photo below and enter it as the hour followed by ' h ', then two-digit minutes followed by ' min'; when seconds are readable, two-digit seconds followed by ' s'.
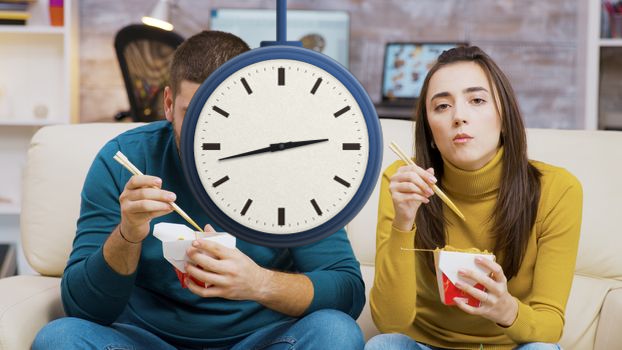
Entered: 2 h 43 min
